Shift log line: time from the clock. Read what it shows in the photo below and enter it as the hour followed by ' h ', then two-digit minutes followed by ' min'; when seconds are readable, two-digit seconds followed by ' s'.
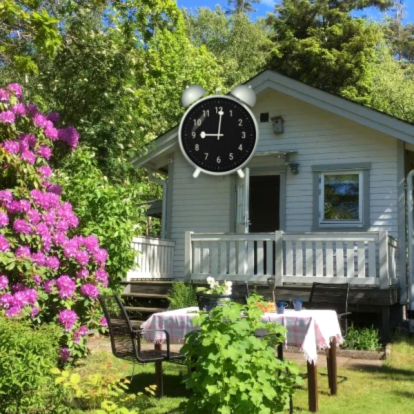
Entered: 9 h 01 min
